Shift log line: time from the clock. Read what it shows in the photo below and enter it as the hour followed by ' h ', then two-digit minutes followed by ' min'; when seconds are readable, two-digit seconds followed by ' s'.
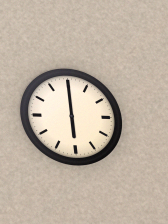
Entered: 6 h 00 min
